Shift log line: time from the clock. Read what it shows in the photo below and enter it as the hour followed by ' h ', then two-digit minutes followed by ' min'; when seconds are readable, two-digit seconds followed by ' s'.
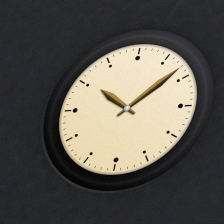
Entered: 10 h 08 min
